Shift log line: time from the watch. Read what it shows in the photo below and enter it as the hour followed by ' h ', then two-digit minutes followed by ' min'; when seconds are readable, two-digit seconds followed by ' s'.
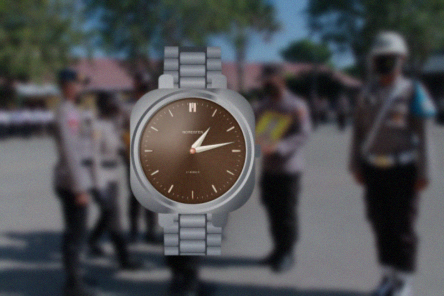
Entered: 1 h 13 min
